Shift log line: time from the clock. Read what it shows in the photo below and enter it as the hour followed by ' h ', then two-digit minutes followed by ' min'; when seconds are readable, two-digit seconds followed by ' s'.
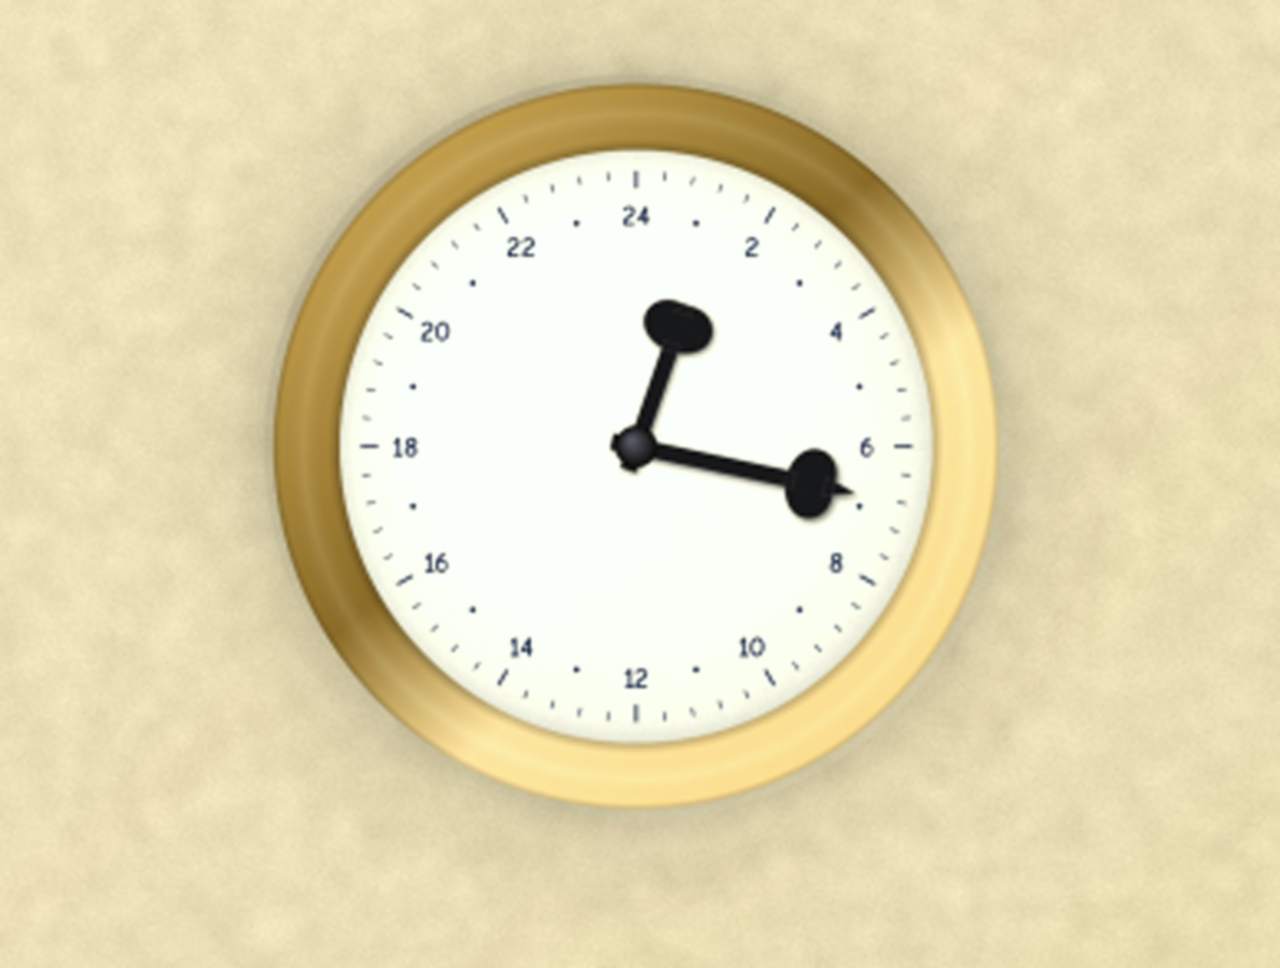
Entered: 1 h 17 min
